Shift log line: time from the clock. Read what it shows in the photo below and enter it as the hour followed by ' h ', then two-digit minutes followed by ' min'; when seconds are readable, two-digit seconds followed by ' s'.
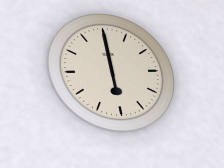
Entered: 6 h 00 min
